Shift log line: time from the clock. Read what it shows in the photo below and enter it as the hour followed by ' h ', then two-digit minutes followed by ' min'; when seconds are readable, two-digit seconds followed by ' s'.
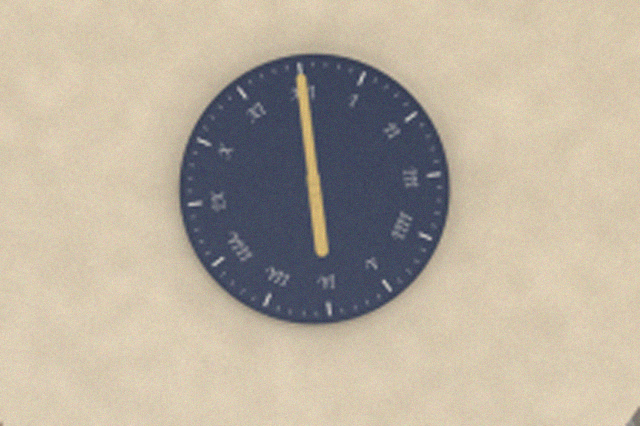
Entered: 6 h 00 min
